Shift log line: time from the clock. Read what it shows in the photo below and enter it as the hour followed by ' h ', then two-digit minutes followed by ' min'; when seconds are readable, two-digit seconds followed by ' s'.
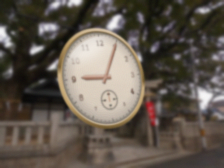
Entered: 9 h 05 min
